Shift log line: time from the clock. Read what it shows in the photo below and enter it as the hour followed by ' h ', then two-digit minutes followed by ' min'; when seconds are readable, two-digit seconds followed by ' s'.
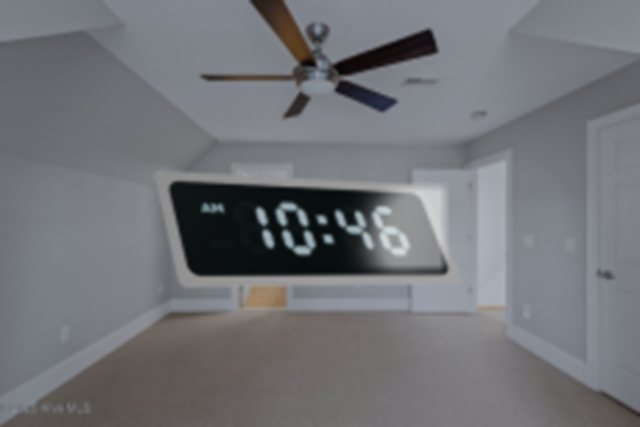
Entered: 10 h 46 min
